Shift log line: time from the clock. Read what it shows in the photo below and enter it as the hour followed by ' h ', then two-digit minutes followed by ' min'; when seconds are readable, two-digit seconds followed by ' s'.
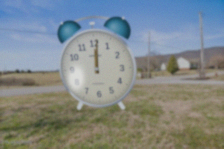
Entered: 12 h 01 min
